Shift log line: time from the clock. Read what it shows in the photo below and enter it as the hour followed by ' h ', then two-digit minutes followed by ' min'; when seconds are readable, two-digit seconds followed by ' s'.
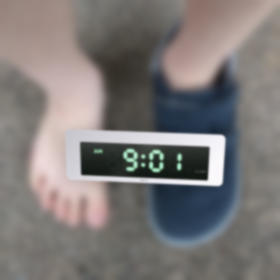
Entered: 9 h 01 min
